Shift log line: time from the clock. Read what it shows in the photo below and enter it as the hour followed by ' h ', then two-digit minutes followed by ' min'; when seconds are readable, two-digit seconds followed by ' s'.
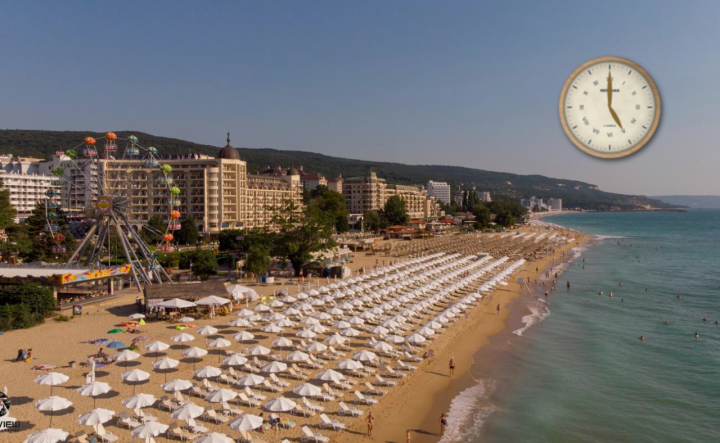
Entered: 5 h 00 min
